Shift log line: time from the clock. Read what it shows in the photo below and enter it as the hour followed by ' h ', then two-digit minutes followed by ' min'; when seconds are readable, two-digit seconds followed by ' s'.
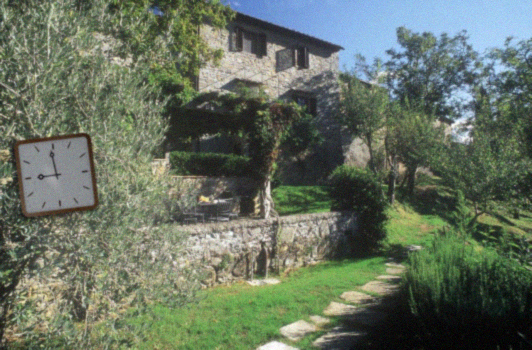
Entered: 8 h 59 min
